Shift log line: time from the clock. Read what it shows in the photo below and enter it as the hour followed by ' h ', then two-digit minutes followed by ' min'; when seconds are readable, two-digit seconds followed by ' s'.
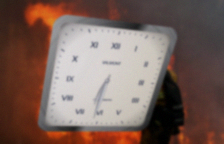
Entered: 6 h 31 min
